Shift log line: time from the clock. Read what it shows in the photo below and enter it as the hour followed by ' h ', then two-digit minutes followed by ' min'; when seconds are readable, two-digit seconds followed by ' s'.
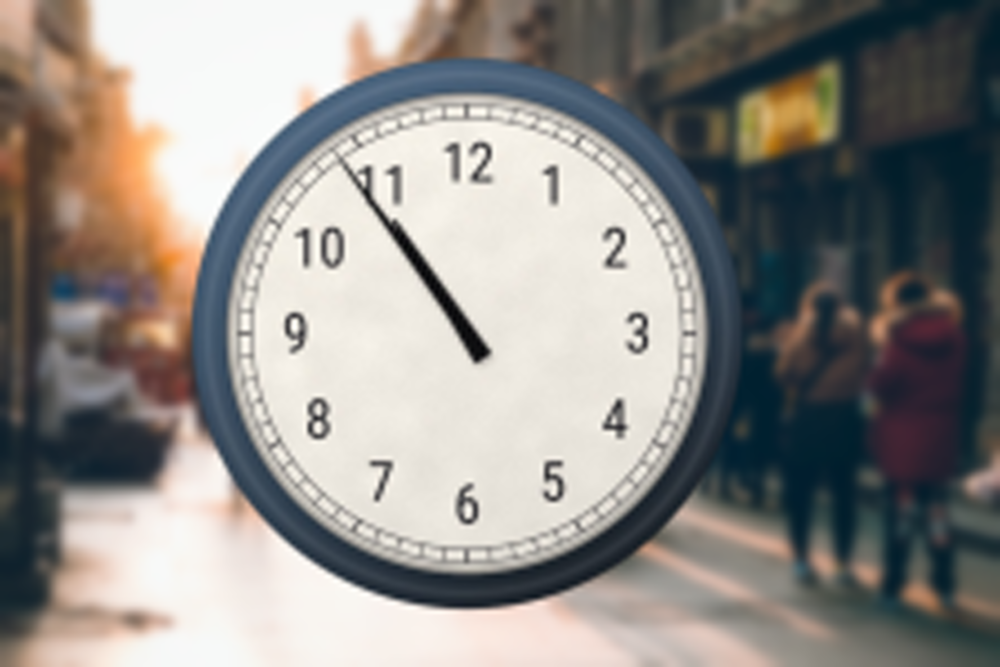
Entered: 10 h 54 min
